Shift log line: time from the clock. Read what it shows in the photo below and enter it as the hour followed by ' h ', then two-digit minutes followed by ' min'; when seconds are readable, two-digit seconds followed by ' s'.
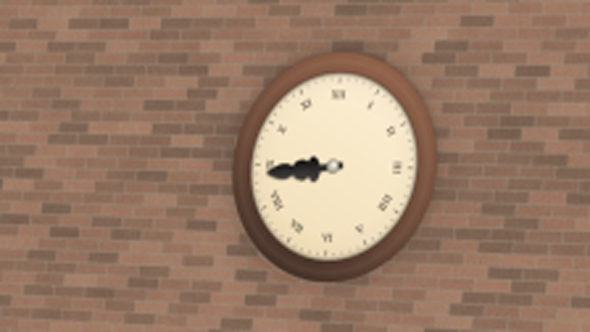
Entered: 8 h 44 min
